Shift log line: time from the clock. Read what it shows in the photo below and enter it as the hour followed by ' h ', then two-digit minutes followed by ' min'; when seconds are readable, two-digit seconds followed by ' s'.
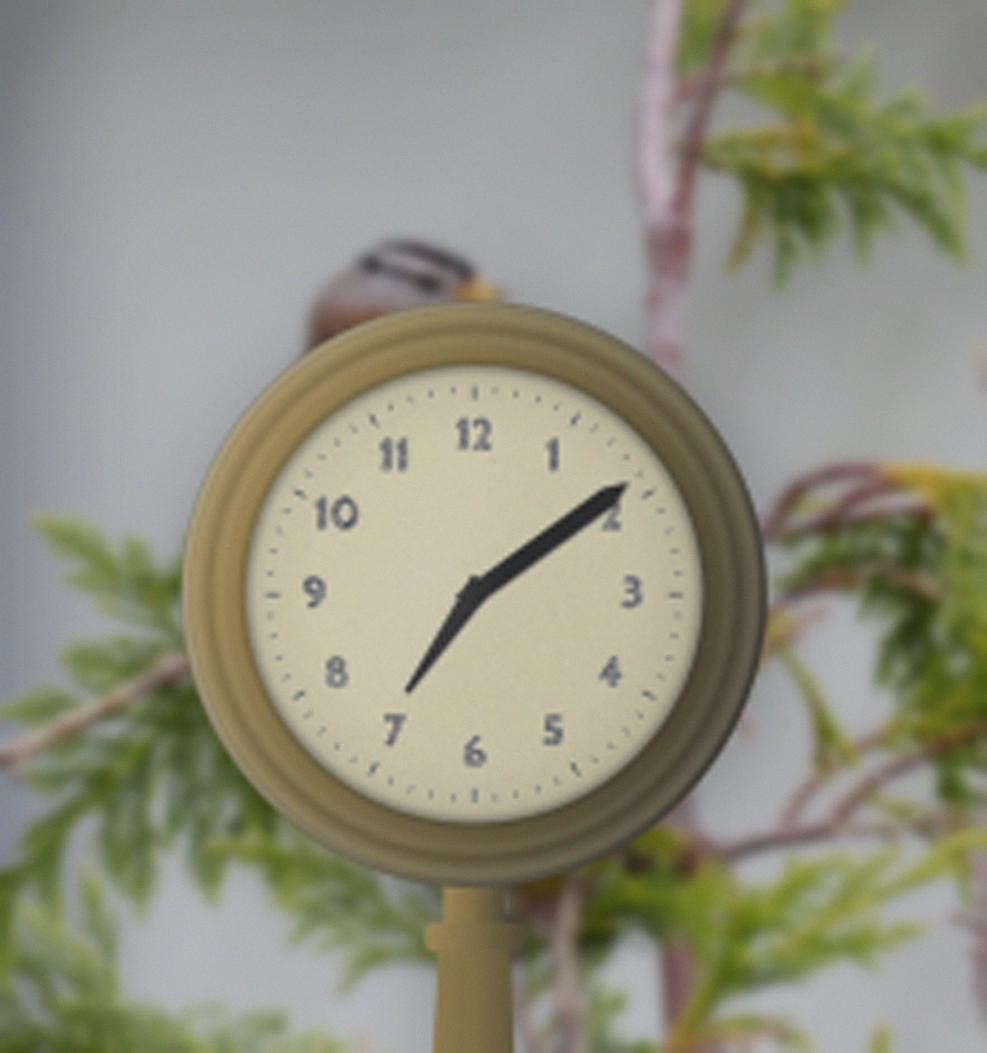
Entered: 7 h 09 min
